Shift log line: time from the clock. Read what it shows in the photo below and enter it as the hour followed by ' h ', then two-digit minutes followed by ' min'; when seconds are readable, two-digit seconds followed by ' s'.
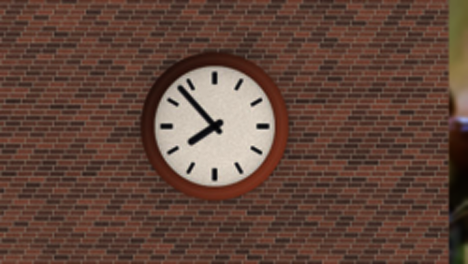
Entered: 7 h 53 min
